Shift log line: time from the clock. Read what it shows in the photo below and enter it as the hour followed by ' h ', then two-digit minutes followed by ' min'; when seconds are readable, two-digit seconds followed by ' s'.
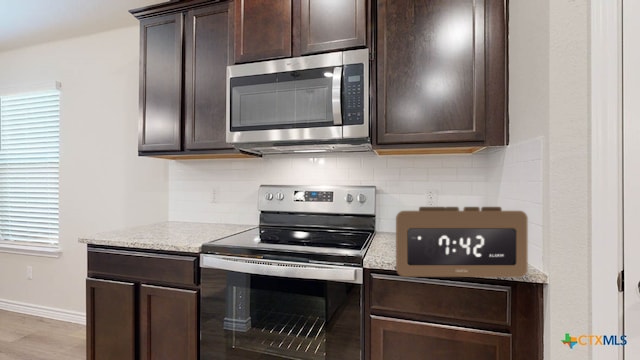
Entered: 7 h 42 min
